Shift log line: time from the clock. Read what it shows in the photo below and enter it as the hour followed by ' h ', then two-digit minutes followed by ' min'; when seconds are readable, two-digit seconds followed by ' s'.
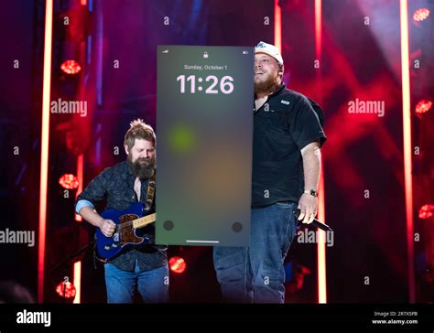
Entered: 11 h 26 min
